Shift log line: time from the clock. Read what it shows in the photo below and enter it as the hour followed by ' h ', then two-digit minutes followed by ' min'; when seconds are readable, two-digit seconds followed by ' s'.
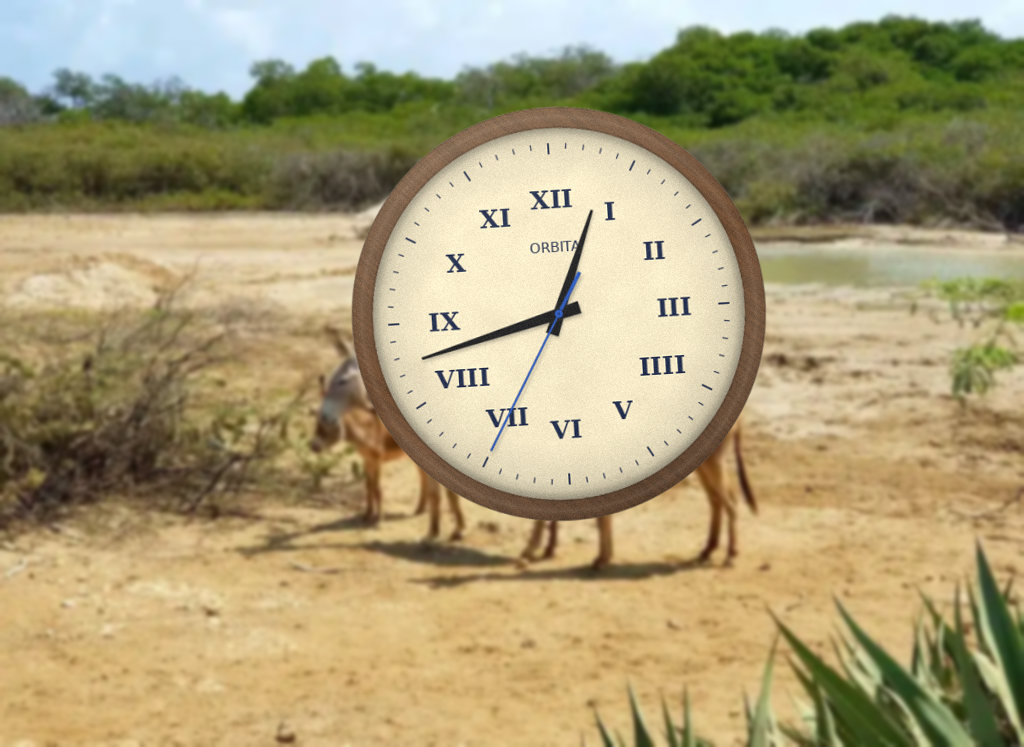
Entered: 12 h 42 min 35 s
